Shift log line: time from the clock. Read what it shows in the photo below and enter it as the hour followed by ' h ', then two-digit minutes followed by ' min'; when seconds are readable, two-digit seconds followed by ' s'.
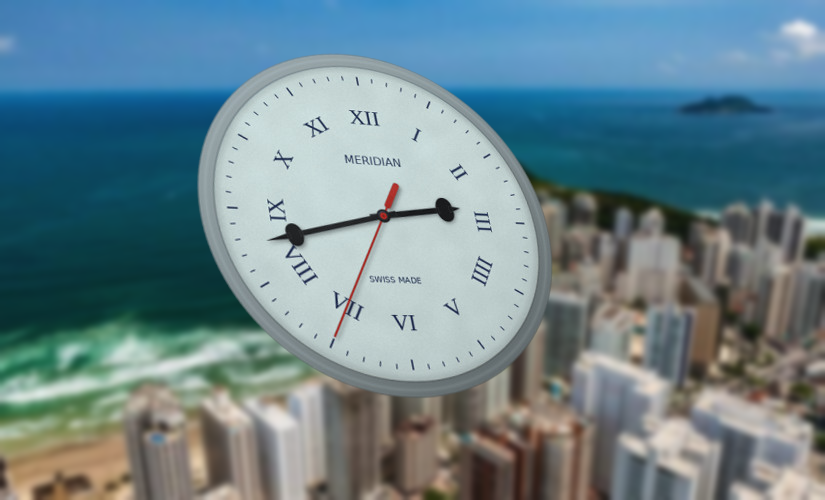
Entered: 2 h 42 min 35 s
